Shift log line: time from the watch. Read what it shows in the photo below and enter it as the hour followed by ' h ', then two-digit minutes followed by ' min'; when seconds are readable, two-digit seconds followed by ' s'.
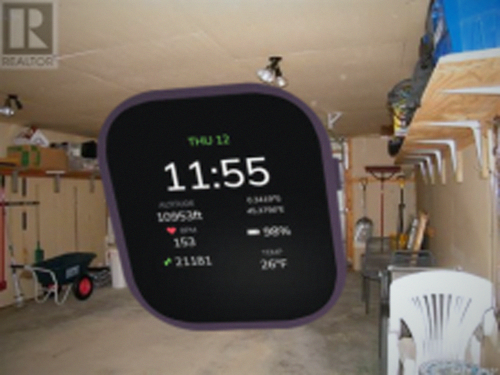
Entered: 11 h 55 min
